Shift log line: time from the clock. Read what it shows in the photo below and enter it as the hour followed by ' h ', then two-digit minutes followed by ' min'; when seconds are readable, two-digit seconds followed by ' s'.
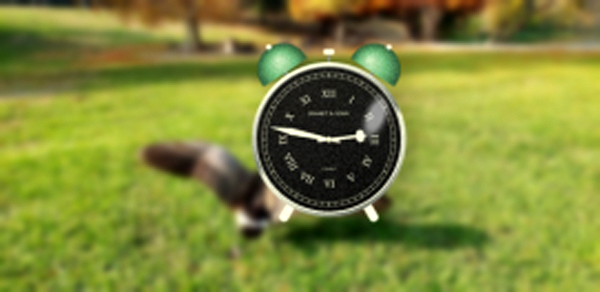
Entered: 2 h 47 min
